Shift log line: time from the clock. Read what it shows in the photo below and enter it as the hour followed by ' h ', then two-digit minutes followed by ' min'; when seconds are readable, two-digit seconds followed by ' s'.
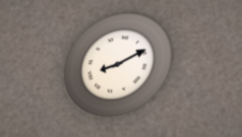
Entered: 8 h 09 min
